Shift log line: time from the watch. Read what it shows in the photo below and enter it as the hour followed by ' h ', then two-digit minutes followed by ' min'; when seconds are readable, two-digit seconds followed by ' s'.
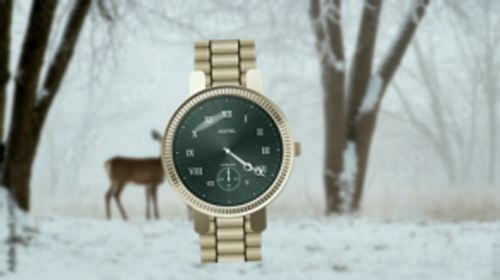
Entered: 4 h 21 min
